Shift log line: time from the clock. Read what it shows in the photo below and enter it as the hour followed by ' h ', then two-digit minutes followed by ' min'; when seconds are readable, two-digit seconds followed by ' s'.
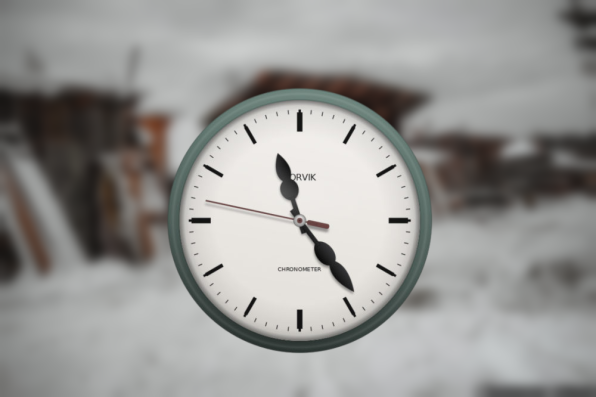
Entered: 11 h 23 min 47 s
